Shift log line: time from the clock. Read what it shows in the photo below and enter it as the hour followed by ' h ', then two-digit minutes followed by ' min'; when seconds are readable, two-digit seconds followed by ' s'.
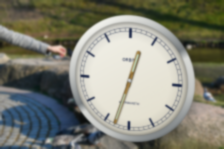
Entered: 12 h 33 min
